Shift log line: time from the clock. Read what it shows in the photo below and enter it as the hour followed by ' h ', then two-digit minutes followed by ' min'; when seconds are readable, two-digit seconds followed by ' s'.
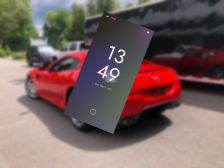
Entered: 13 h 49 min
